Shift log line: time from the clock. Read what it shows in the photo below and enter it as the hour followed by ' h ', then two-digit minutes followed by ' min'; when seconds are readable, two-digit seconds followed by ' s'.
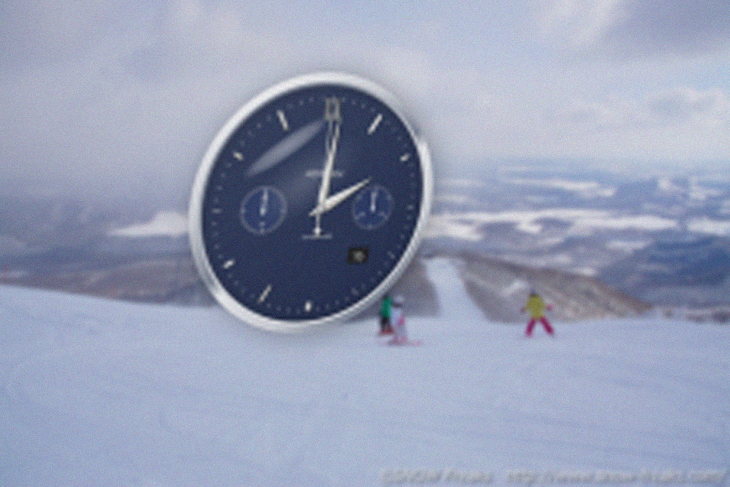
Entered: 2 h 01 min
